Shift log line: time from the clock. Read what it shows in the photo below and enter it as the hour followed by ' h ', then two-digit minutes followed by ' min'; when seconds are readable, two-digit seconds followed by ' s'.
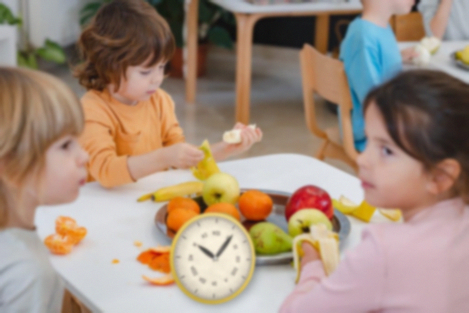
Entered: 10 h 06 min
